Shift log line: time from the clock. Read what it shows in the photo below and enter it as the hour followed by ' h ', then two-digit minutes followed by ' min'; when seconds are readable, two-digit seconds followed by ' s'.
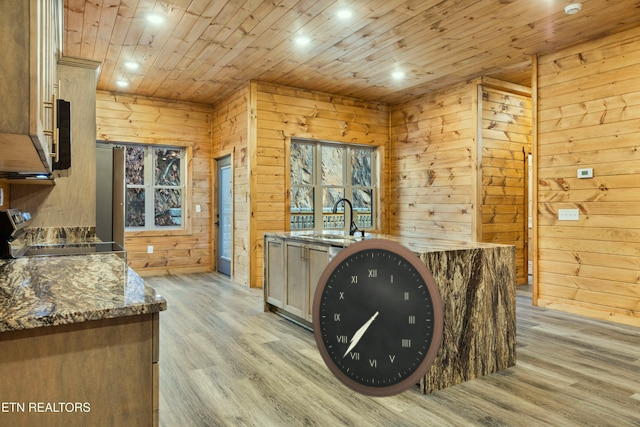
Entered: 7 h 37 min
